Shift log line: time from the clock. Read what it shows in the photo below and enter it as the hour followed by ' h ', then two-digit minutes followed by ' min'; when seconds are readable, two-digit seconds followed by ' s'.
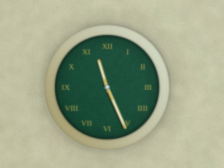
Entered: 11 h 26 min
